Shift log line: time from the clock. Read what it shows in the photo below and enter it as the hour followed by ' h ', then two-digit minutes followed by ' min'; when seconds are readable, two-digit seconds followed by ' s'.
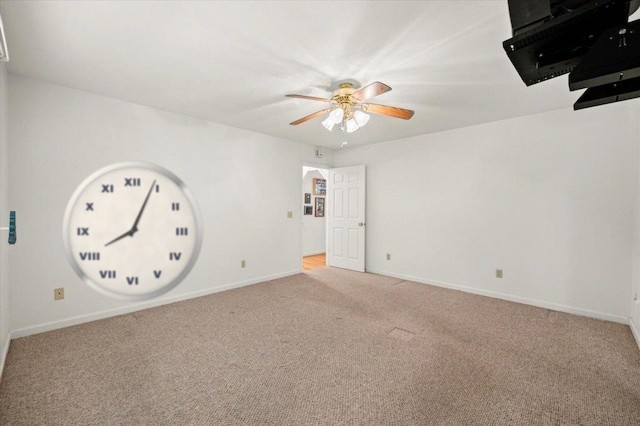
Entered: 8 h 04 min
